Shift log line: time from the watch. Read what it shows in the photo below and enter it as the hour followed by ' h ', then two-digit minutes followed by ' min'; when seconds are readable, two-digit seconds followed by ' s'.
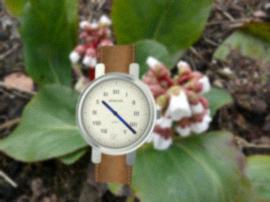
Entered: 10 h 22 min
